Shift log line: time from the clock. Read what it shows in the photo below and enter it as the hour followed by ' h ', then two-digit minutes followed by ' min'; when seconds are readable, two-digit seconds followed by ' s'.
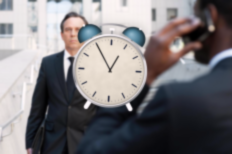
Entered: 12 h 55 min
